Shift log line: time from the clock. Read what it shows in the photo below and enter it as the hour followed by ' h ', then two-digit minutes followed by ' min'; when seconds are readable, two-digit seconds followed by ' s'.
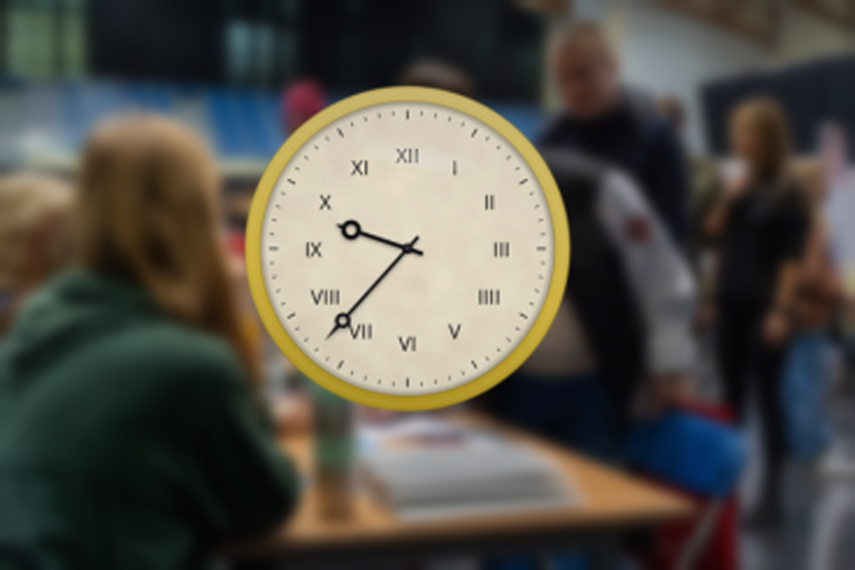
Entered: 9 h 37 min
